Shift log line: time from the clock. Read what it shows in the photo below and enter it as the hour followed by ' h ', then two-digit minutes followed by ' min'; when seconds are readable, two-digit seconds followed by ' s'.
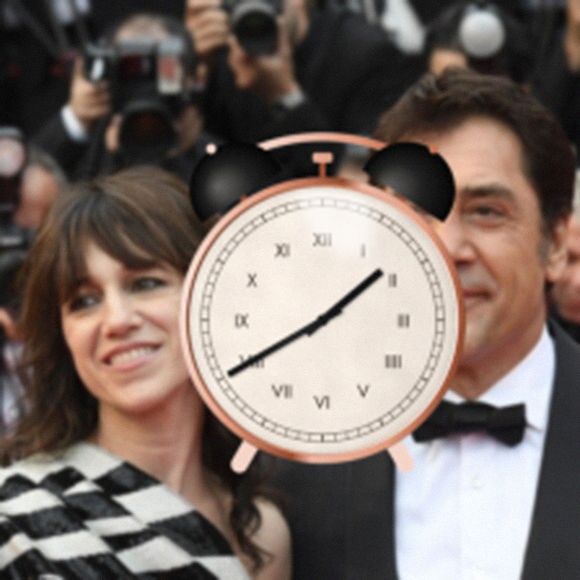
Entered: 1 h 40 min
